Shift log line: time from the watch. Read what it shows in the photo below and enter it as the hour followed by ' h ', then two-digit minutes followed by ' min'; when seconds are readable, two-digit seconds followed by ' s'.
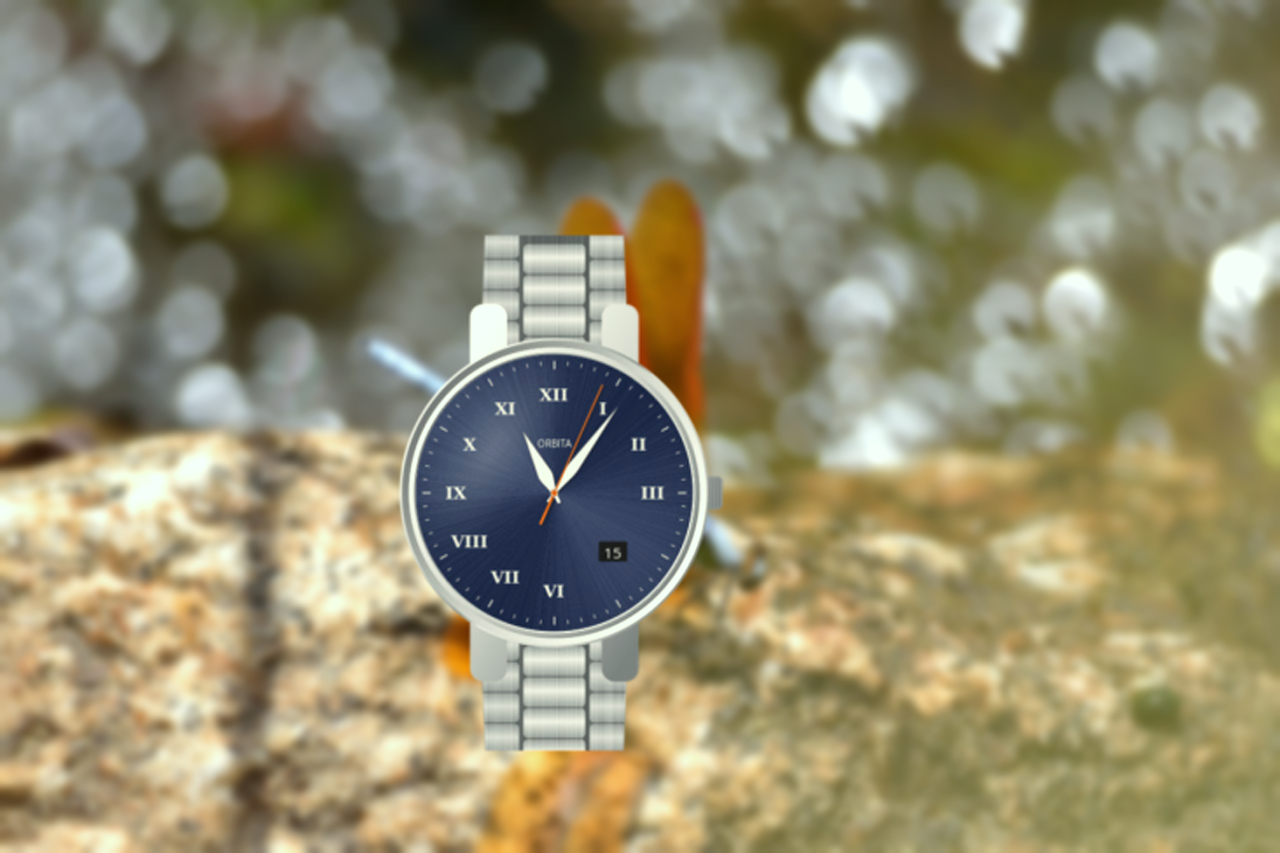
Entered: 11 h 06 min 04 s
